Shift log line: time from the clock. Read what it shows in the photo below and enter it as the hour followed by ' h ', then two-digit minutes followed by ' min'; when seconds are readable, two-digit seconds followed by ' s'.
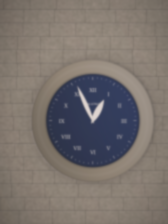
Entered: 12 h 56 min
